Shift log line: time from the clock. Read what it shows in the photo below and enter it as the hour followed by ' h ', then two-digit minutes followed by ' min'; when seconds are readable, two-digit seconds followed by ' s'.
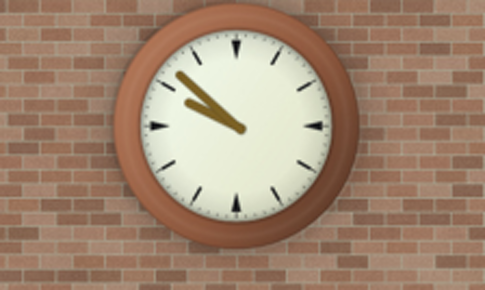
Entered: 9 h 52 min
